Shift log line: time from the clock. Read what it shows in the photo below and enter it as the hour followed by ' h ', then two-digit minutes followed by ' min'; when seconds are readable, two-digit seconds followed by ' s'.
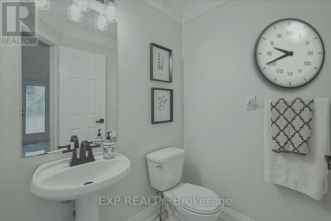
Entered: 9 h 41 min
